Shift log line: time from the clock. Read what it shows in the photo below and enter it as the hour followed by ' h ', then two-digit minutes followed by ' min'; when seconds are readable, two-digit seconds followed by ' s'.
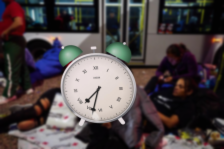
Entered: 7 h 33 min
